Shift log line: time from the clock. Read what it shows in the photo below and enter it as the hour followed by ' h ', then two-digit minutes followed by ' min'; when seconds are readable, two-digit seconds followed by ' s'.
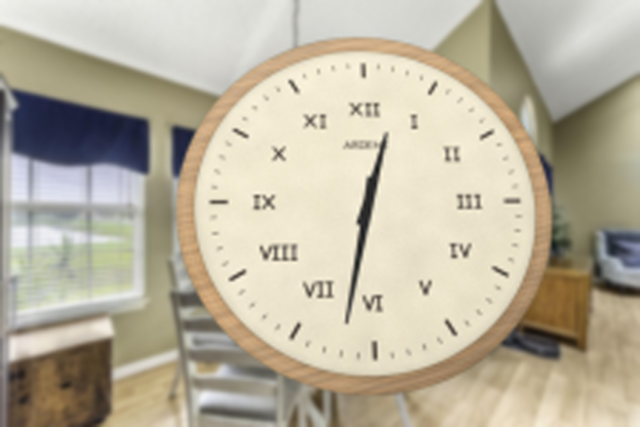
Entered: 12 h 32 min
